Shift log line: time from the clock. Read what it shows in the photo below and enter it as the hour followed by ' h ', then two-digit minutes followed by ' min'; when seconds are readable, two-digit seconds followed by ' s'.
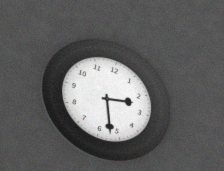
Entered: 2 h 27 min
